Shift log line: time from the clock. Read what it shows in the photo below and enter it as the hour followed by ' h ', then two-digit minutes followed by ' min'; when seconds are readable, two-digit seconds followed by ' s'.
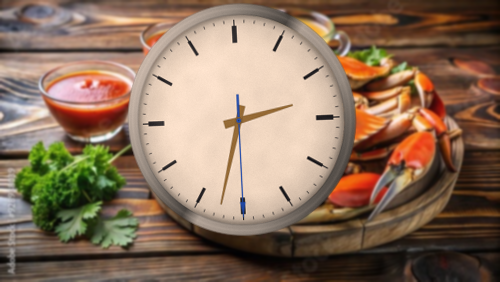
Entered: 2 h 32 min 30 s
